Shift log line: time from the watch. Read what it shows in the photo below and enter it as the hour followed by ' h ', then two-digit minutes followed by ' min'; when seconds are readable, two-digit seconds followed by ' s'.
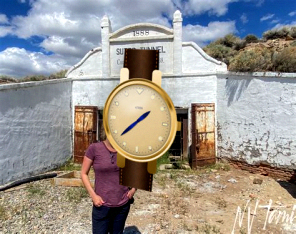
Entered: 1 h 38 min
